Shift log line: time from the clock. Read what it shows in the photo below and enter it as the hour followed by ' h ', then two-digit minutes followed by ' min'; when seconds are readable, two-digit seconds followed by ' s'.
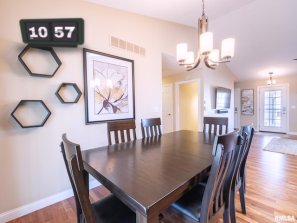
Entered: 10 h 57 min
